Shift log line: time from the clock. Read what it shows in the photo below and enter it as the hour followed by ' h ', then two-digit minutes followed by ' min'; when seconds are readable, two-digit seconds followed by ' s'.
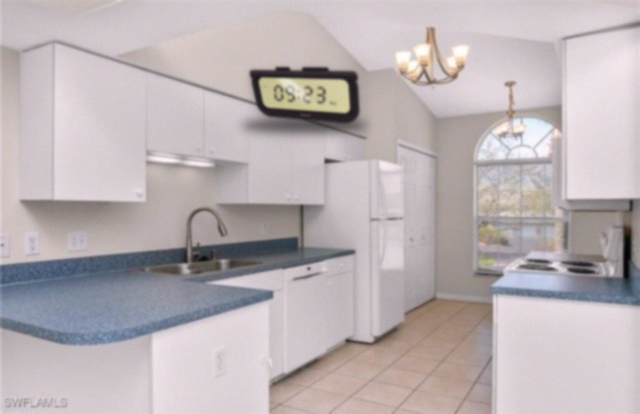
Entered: 9 h 23 min
